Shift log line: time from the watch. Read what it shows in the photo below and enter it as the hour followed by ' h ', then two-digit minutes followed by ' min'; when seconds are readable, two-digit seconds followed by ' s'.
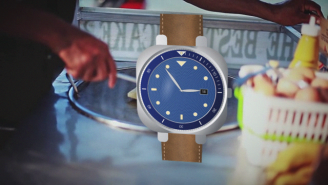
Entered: 2 h 54 min
